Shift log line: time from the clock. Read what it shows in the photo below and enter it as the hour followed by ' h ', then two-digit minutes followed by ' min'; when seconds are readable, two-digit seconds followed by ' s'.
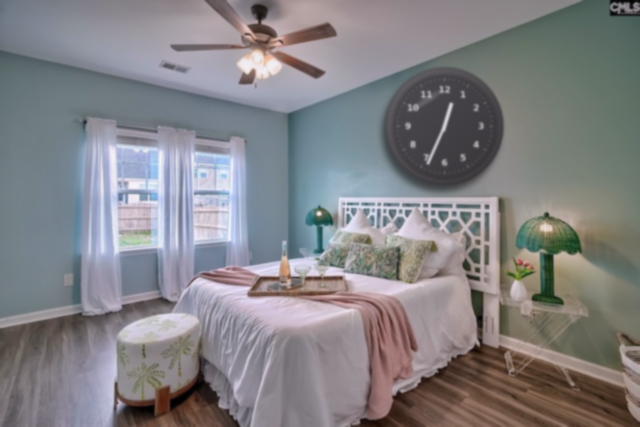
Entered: 12 h 34 min
